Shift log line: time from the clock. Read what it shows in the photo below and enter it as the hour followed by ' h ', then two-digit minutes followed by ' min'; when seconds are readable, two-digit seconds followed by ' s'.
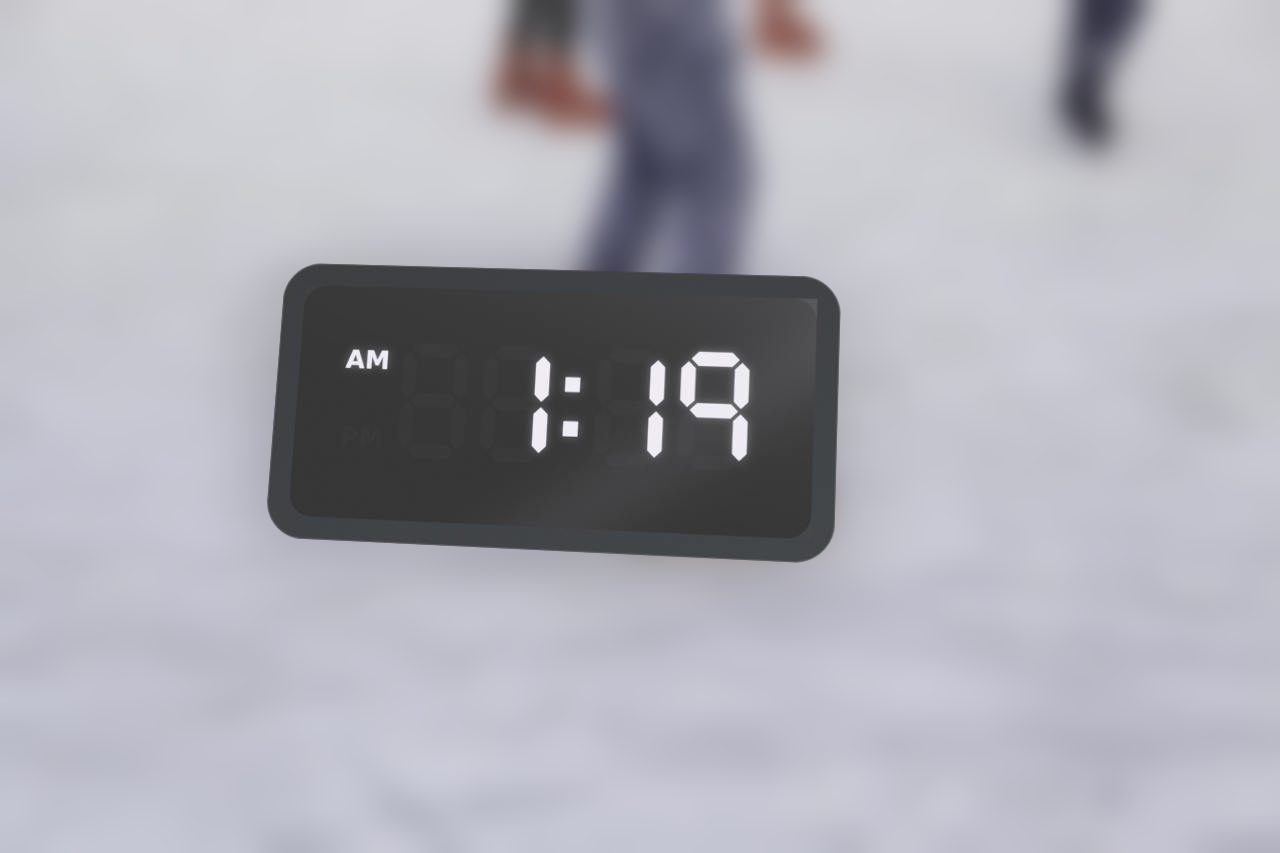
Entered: 1 h 19 min
